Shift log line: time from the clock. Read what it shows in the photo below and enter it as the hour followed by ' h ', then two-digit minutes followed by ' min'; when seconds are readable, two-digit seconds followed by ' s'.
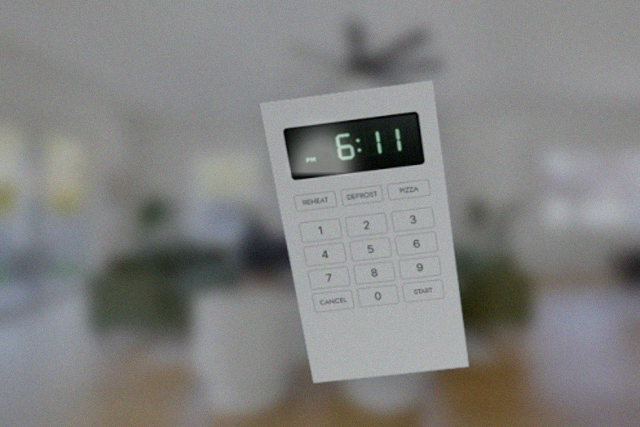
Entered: 6 h 11 min
